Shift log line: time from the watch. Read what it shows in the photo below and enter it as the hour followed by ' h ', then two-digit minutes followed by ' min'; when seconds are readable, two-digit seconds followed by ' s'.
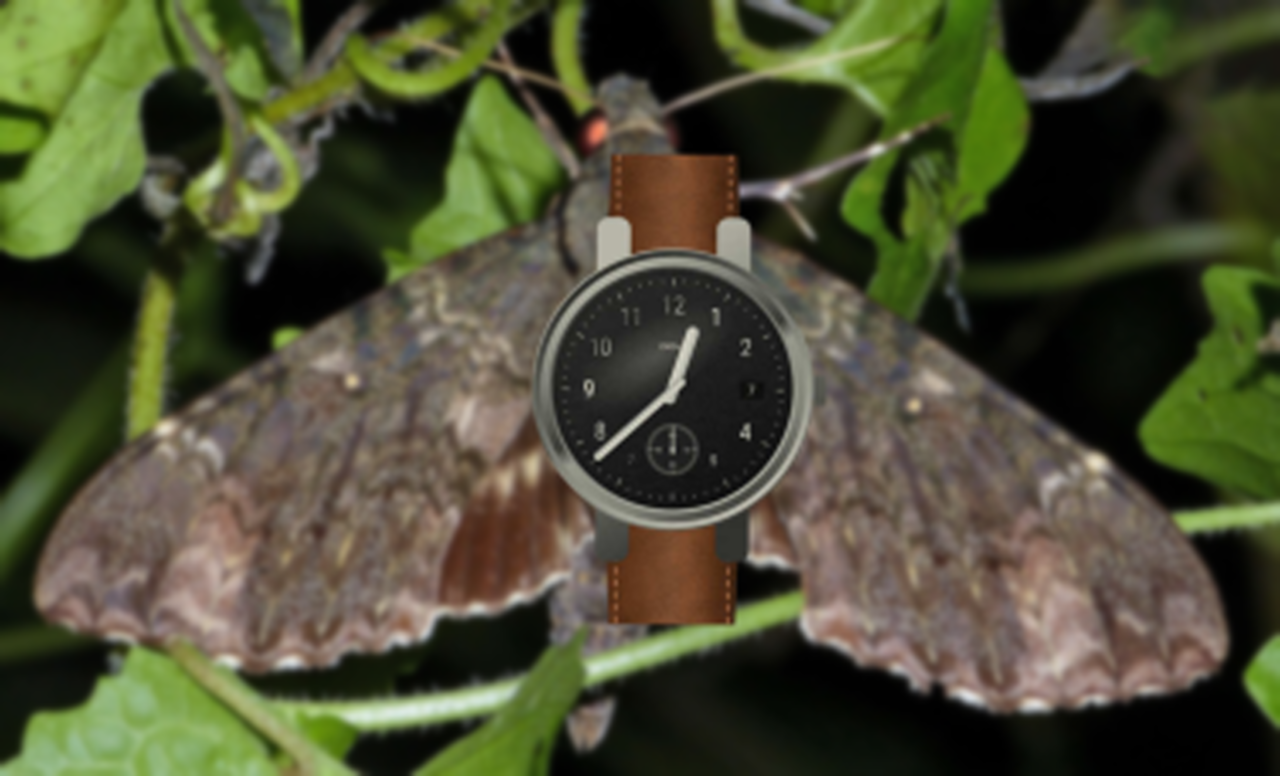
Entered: 12 h 38 min
